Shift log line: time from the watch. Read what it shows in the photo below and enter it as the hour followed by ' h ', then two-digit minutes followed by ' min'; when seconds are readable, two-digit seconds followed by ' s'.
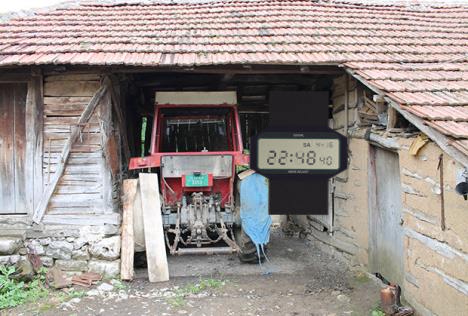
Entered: 22 h 48 min 40 s
